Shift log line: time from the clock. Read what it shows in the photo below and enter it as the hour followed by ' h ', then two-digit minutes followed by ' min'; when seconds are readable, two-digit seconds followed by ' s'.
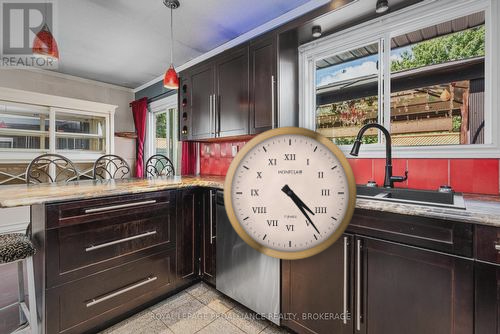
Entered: 4 h 24 min
